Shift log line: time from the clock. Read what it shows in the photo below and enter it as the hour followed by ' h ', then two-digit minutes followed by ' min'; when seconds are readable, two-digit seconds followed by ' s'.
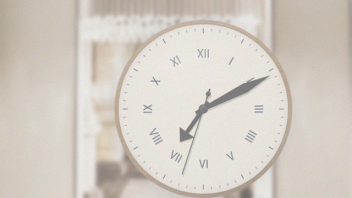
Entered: 7 h 10 min 33 s
